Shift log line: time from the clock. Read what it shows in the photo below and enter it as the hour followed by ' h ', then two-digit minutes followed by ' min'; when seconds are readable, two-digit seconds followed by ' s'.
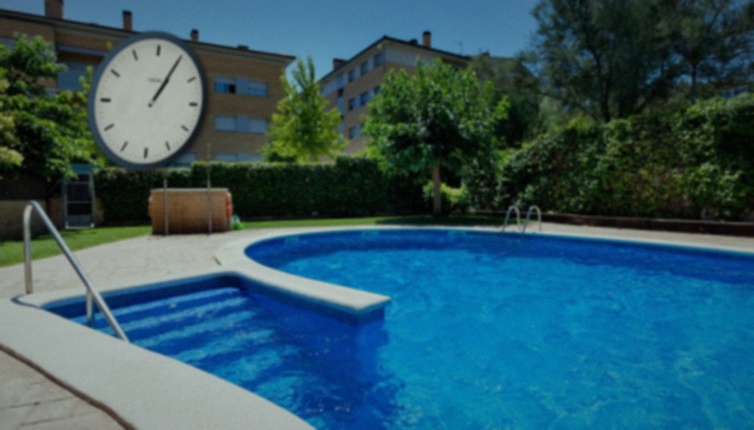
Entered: 1 h 05 min
